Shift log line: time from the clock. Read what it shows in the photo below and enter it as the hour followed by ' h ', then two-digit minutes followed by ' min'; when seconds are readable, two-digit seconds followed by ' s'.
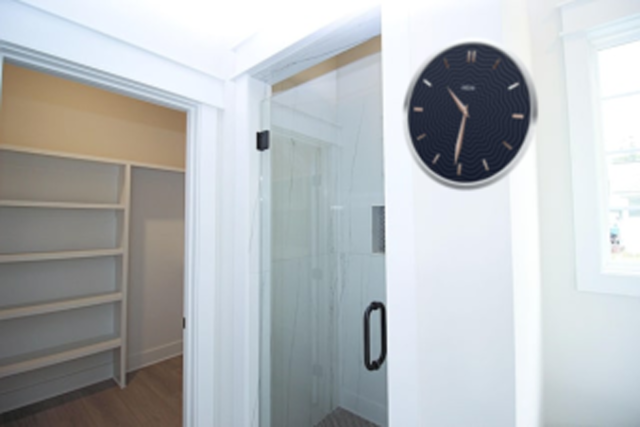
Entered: 10 h 31 min
